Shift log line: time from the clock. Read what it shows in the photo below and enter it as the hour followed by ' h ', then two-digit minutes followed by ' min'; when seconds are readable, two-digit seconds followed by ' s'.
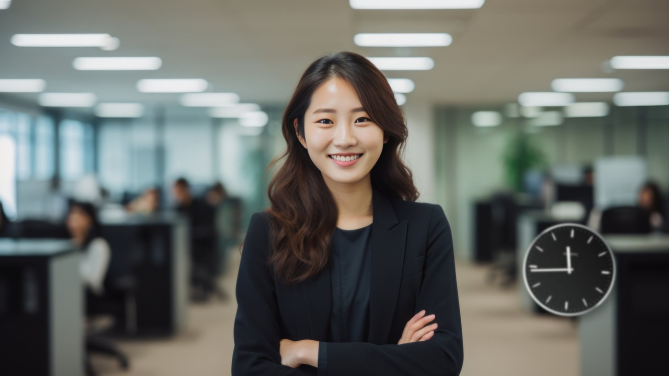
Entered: 11 h 44 min
